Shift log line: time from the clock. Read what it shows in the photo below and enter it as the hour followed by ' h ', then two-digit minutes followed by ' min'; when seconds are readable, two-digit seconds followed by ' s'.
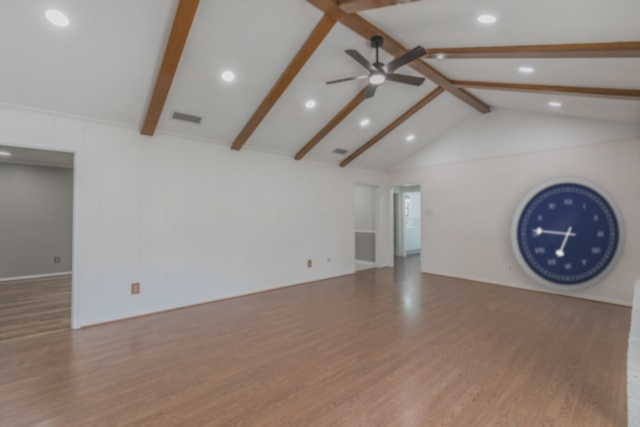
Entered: 6 h 46 min
